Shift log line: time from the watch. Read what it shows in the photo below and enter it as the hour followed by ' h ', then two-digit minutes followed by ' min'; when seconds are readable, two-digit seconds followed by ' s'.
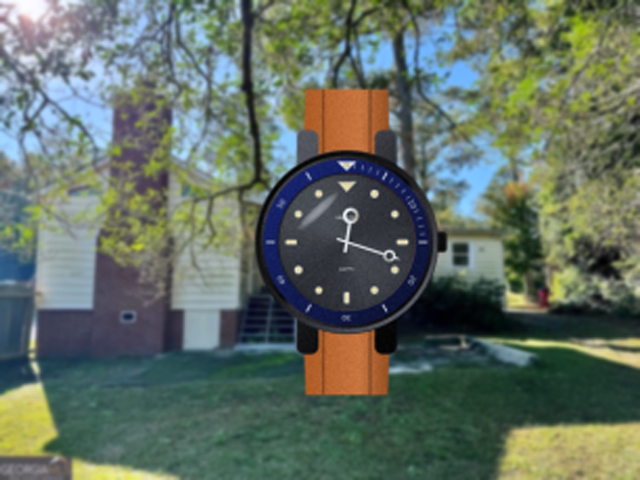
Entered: 12 h 18 min
